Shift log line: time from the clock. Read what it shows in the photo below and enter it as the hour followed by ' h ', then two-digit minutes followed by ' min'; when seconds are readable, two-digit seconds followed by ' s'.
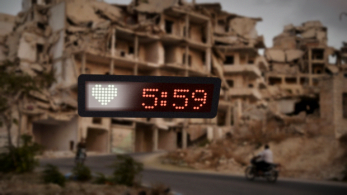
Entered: 5 h 59 min
